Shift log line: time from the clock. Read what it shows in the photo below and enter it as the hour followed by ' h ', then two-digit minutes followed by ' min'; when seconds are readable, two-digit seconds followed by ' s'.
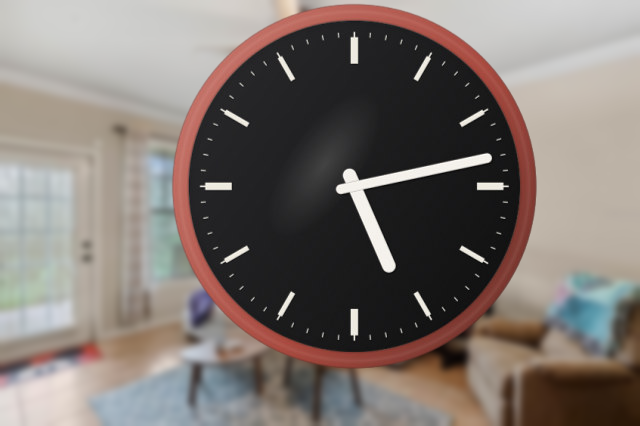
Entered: 5 h 13 min
